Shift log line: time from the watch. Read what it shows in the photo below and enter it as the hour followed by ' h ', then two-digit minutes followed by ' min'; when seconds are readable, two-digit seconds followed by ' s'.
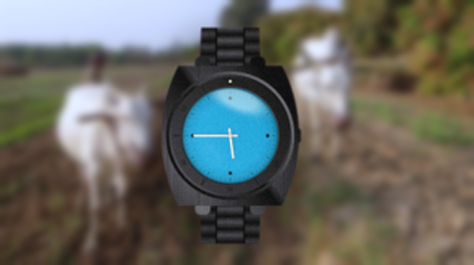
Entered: 5 h 45 min
